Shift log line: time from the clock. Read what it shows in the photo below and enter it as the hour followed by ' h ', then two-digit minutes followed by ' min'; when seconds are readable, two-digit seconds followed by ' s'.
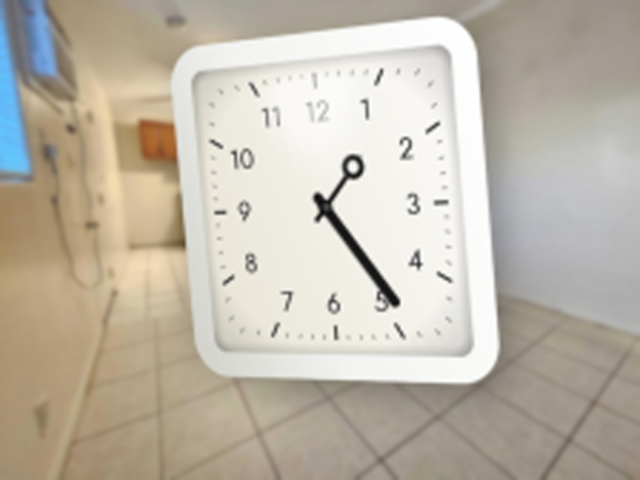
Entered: 1 h 24 min
